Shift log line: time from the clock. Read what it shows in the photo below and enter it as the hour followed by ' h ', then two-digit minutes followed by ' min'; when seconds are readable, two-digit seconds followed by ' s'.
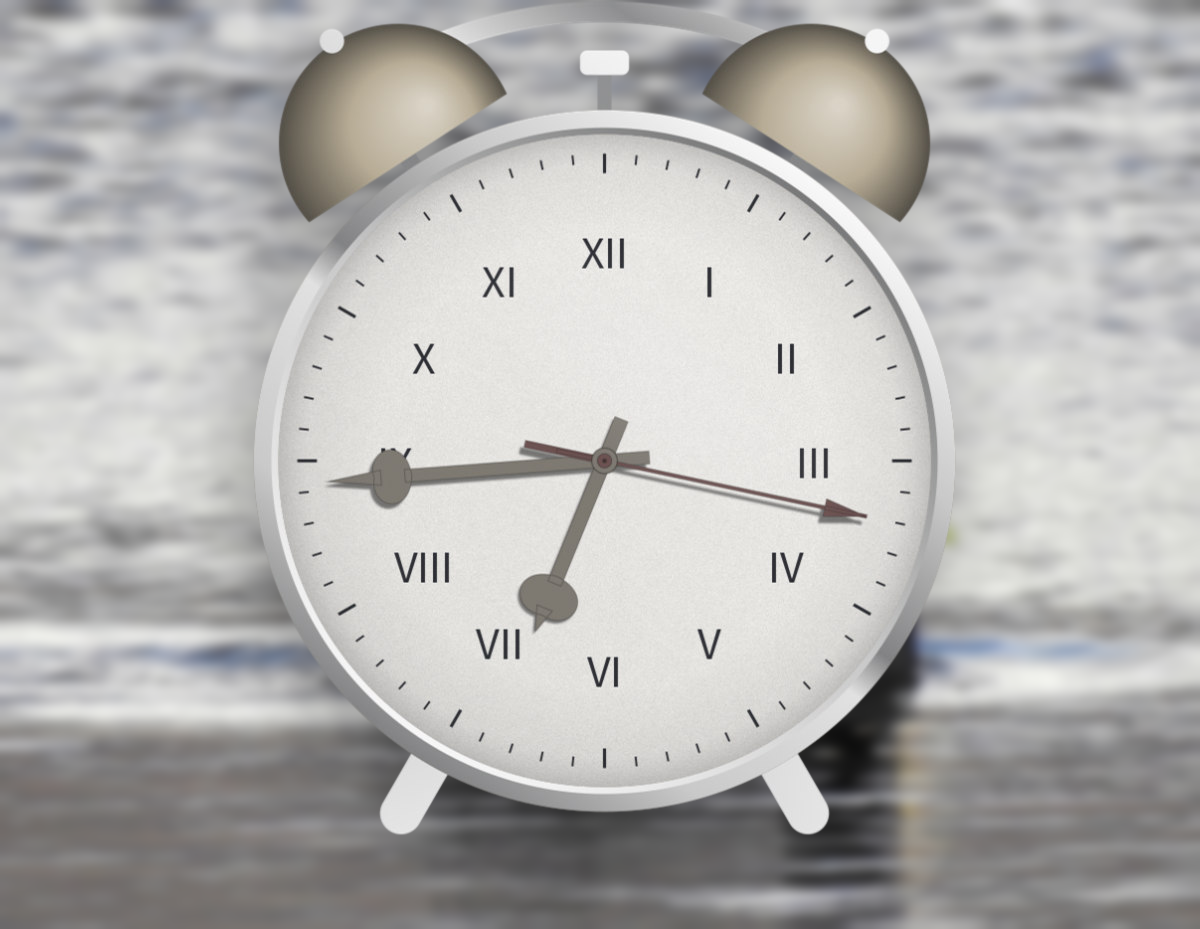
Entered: 6 h 44 min 17 s
